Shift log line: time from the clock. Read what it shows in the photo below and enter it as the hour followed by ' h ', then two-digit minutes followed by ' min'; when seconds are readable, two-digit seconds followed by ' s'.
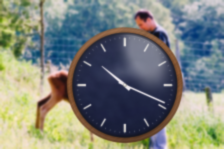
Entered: 10 h 19 min
